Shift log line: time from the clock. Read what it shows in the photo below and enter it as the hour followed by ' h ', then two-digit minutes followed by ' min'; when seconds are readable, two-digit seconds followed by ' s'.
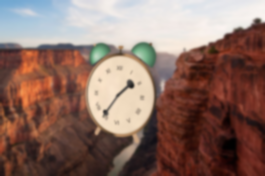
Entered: 1 h 36 min
